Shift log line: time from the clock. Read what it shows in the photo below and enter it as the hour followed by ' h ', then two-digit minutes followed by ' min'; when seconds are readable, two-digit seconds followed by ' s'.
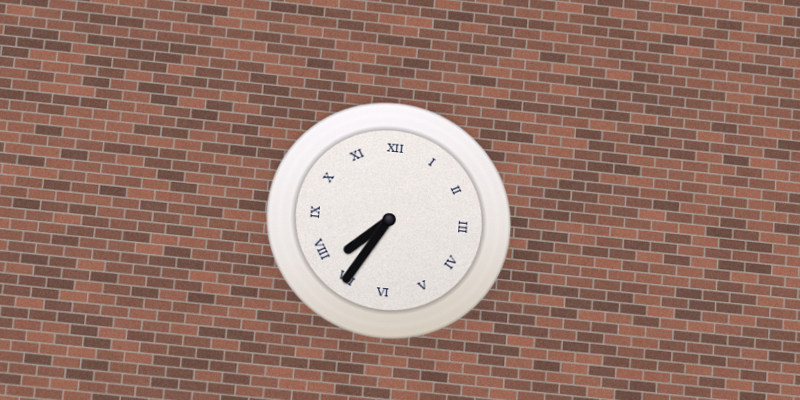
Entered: 7 h 35 min
